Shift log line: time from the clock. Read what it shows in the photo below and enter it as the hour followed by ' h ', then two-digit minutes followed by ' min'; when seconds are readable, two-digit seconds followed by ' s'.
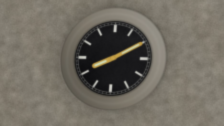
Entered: 8 h 10 min
